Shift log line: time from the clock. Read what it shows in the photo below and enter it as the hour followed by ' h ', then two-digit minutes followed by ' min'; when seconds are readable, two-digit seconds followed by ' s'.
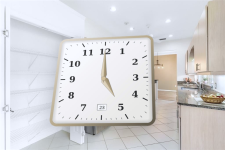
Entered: 5 h 00 min
